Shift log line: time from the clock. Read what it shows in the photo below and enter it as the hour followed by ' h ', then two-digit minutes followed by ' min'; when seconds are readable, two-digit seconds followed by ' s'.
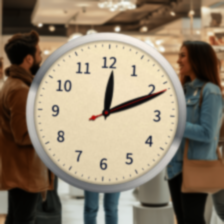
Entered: 12 h 11 min 11 s
